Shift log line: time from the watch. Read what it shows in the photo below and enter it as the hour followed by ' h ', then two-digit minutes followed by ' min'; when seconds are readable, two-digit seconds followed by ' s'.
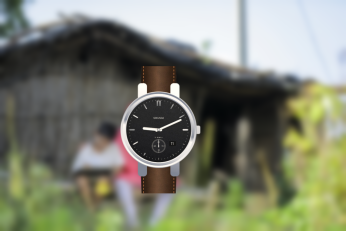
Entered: 9 h 11 min
